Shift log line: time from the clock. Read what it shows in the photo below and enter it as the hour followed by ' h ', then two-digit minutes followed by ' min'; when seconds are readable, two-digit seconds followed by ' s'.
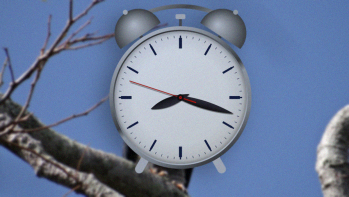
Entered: 8 h 17 min 48 s
